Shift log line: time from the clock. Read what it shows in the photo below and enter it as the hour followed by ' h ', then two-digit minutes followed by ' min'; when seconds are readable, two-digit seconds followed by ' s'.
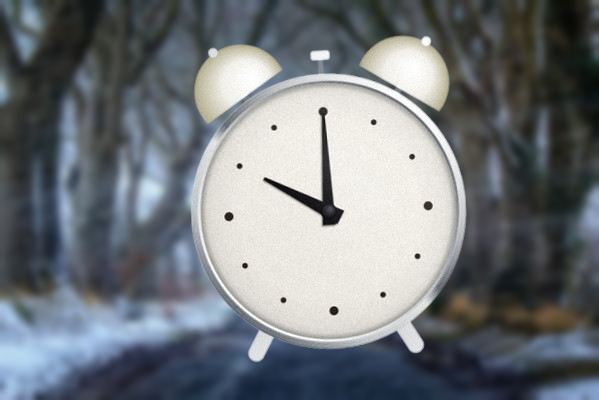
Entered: 10 h 00 min
